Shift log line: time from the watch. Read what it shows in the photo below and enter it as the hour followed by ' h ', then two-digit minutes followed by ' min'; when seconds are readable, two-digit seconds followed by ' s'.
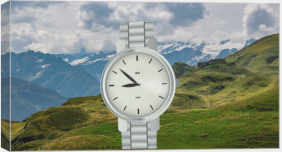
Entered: 8 h 52 min
